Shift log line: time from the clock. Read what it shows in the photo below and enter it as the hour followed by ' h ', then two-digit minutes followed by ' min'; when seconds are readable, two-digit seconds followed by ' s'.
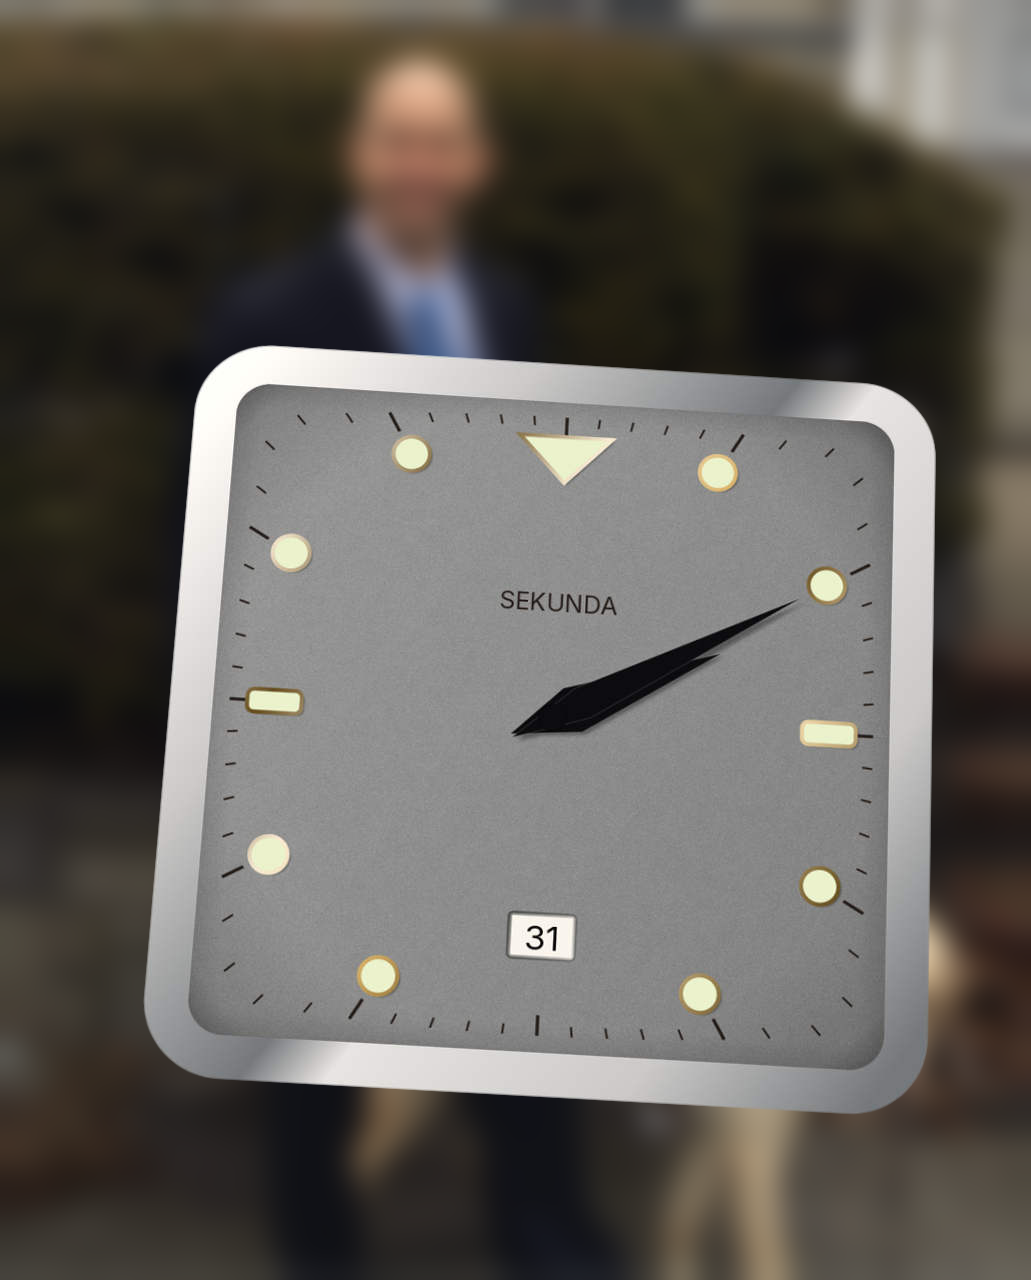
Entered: 2 h 10 min
